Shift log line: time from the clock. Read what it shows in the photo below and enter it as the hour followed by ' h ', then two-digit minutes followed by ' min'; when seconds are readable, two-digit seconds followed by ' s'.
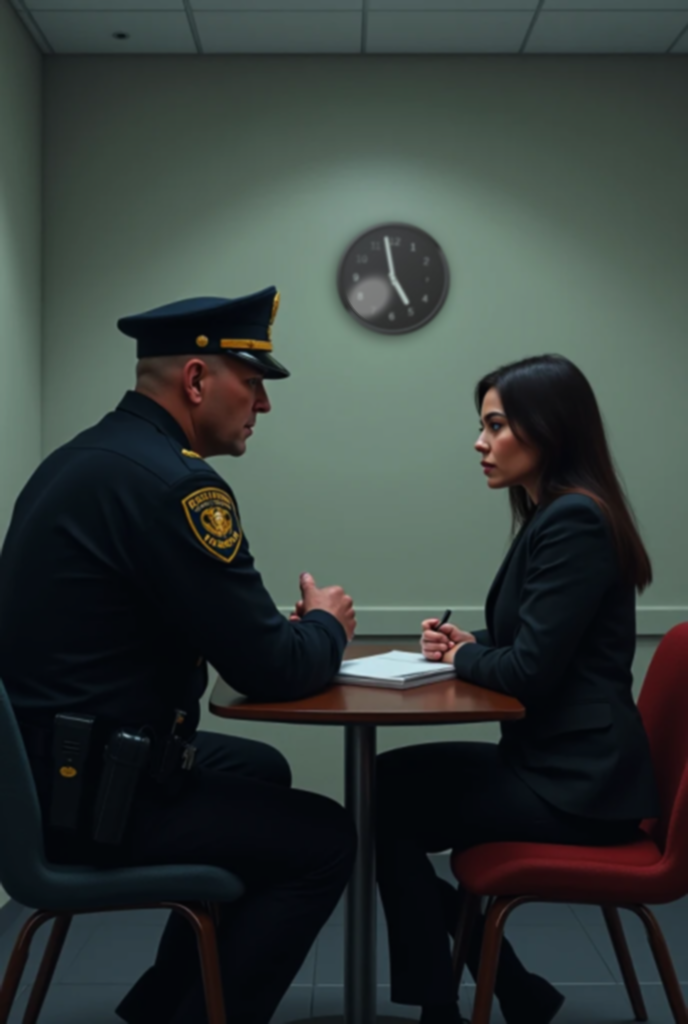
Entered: 4 h 58 min
